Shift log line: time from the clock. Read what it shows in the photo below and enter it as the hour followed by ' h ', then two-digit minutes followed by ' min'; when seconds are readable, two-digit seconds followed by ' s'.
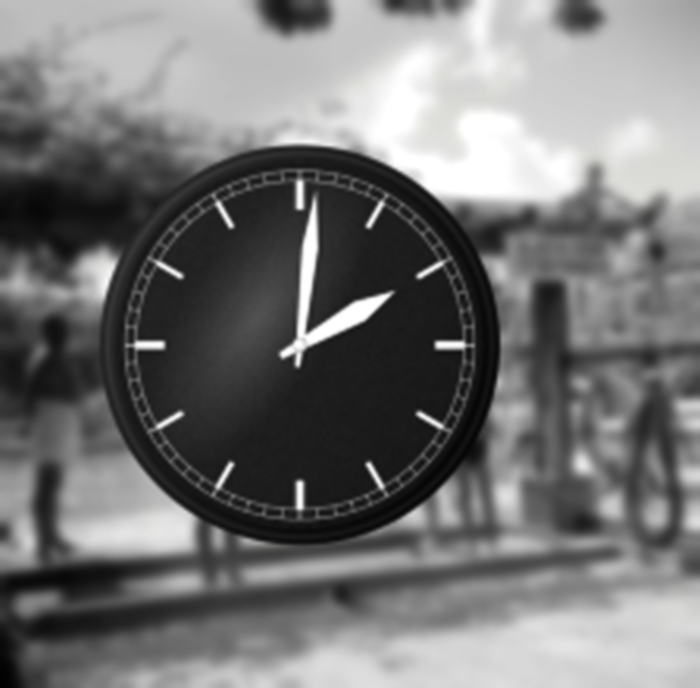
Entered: 2 h 01 min
